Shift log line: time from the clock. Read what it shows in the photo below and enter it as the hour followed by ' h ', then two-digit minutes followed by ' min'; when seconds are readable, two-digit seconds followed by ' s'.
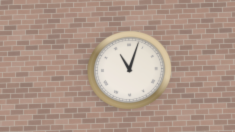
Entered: 11 h 03 min
